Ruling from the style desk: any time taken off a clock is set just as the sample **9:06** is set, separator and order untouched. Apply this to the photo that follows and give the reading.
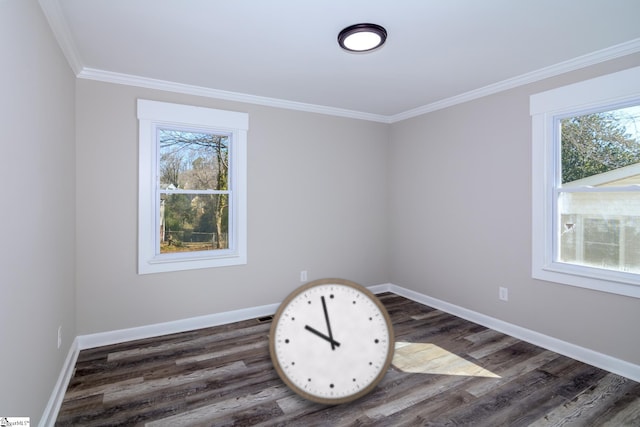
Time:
**9:58**
